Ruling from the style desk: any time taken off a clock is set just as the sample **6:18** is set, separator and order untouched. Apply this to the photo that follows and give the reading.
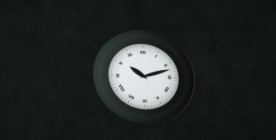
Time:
**10:12**
